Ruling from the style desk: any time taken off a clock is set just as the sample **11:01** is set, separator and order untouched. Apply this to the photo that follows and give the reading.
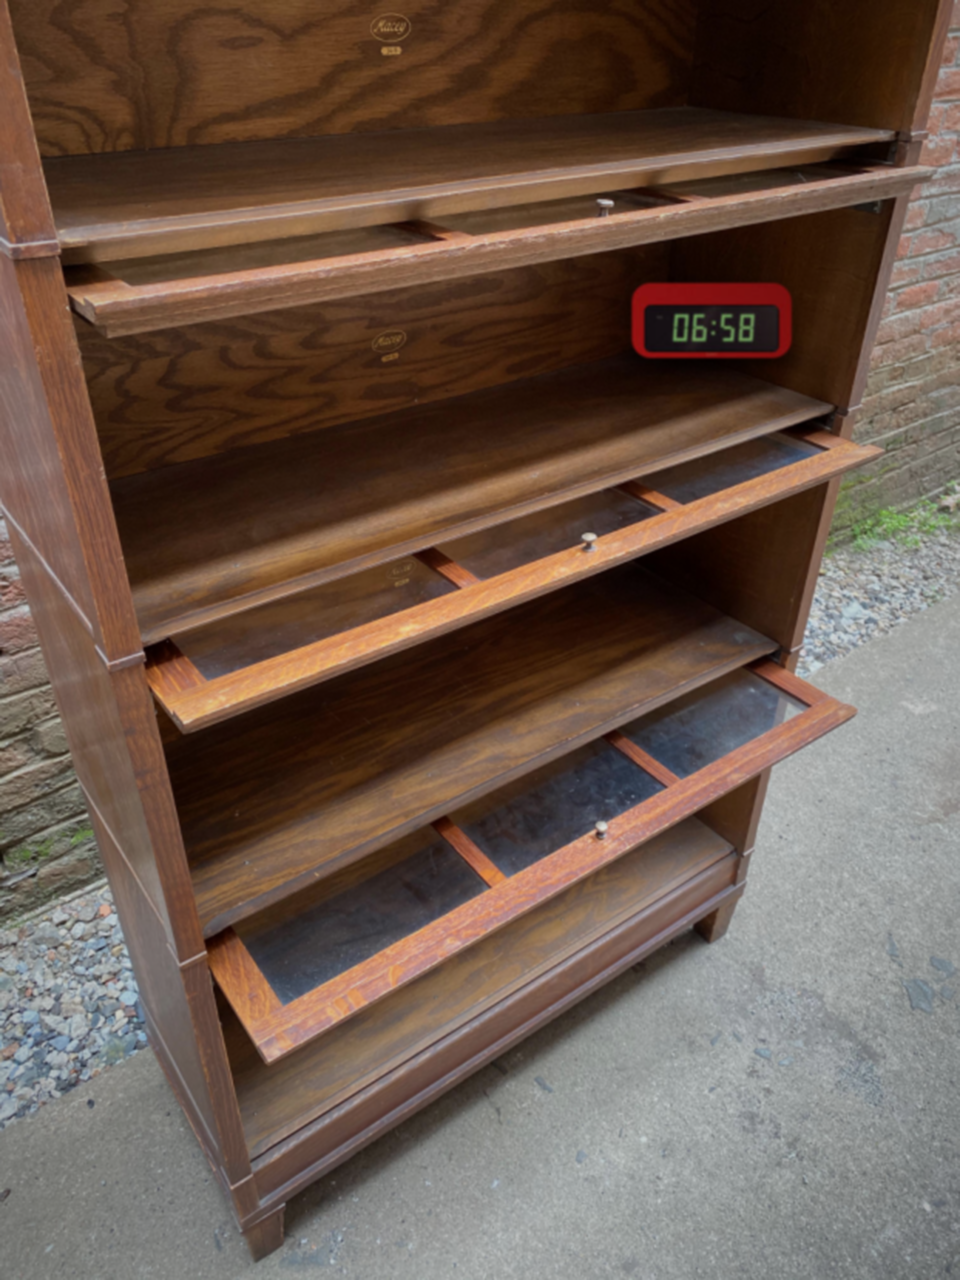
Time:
**6:58**
